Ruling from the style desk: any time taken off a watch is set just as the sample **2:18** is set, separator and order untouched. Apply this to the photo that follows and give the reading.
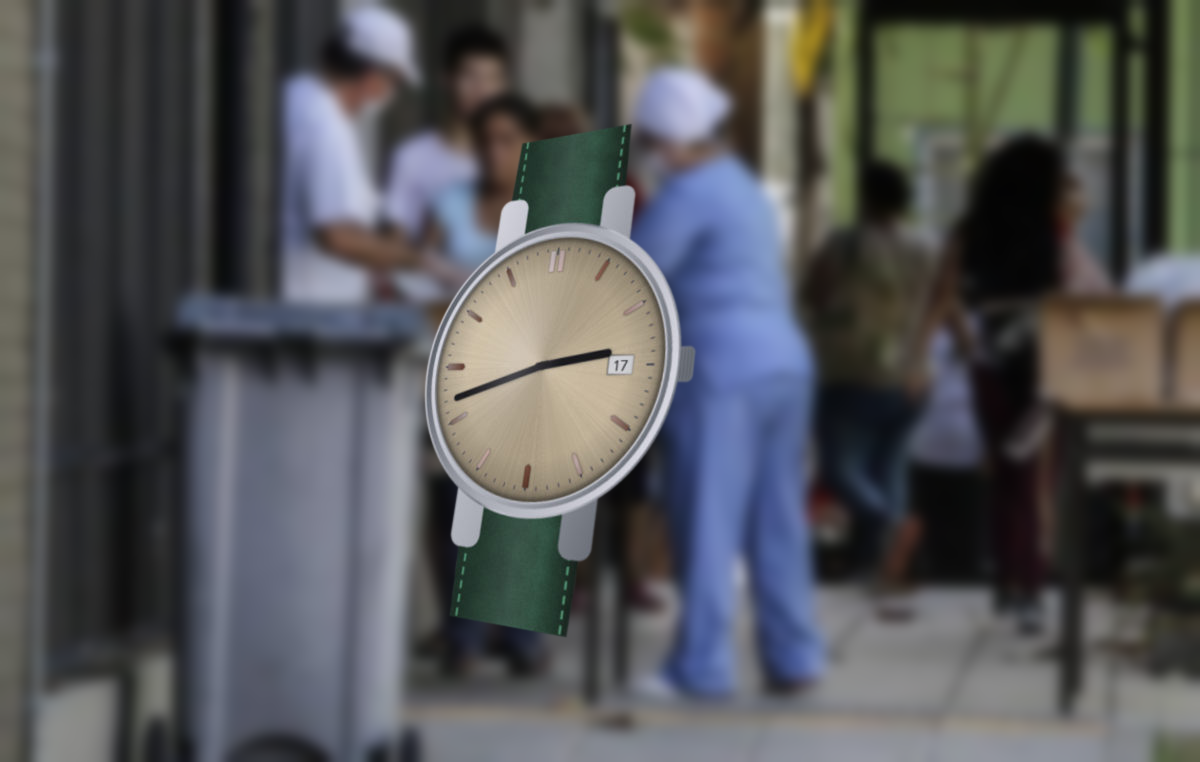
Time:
**2:42**
